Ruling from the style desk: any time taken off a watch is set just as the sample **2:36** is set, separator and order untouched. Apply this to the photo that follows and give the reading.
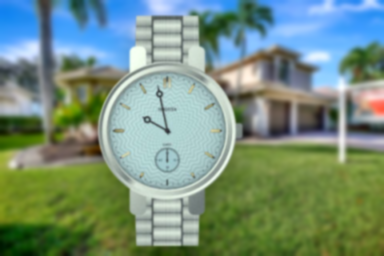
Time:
**9:58**
